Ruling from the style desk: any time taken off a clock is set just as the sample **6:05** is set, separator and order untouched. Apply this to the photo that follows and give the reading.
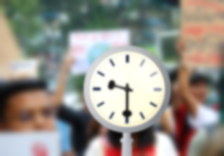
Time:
**9:30**
